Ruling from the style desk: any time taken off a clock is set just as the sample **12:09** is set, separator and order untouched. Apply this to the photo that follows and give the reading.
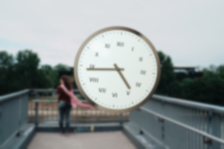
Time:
**4:44**
